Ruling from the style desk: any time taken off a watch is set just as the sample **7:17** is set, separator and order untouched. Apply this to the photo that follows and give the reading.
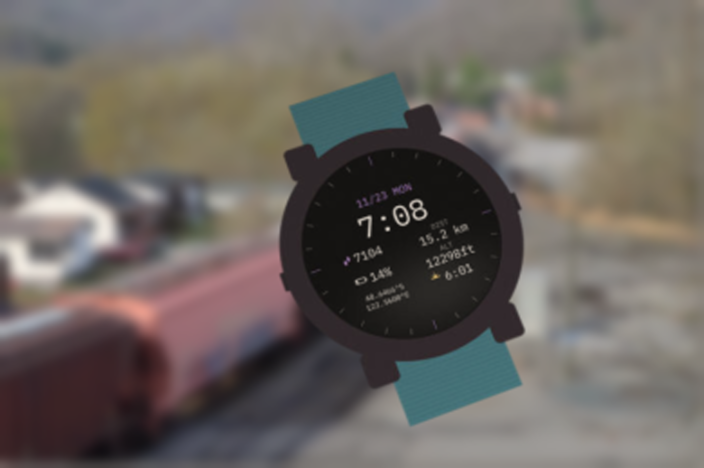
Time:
**7:08**
